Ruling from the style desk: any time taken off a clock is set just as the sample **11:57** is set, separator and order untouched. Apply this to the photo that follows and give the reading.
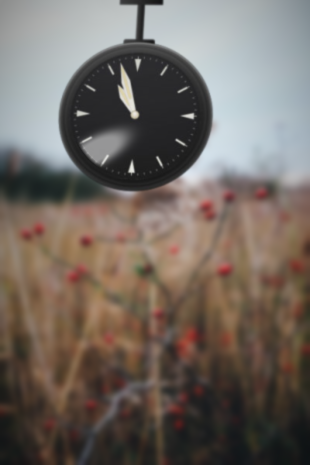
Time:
**10:57**
